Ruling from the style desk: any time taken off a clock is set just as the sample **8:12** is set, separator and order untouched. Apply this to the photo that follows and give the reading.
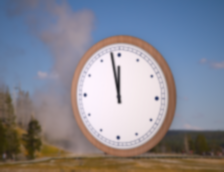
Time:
**11:58**
